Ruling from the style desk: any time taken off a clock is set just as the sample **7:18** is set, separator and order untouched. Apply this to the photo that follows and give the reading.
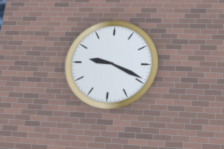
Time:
**9:19**
